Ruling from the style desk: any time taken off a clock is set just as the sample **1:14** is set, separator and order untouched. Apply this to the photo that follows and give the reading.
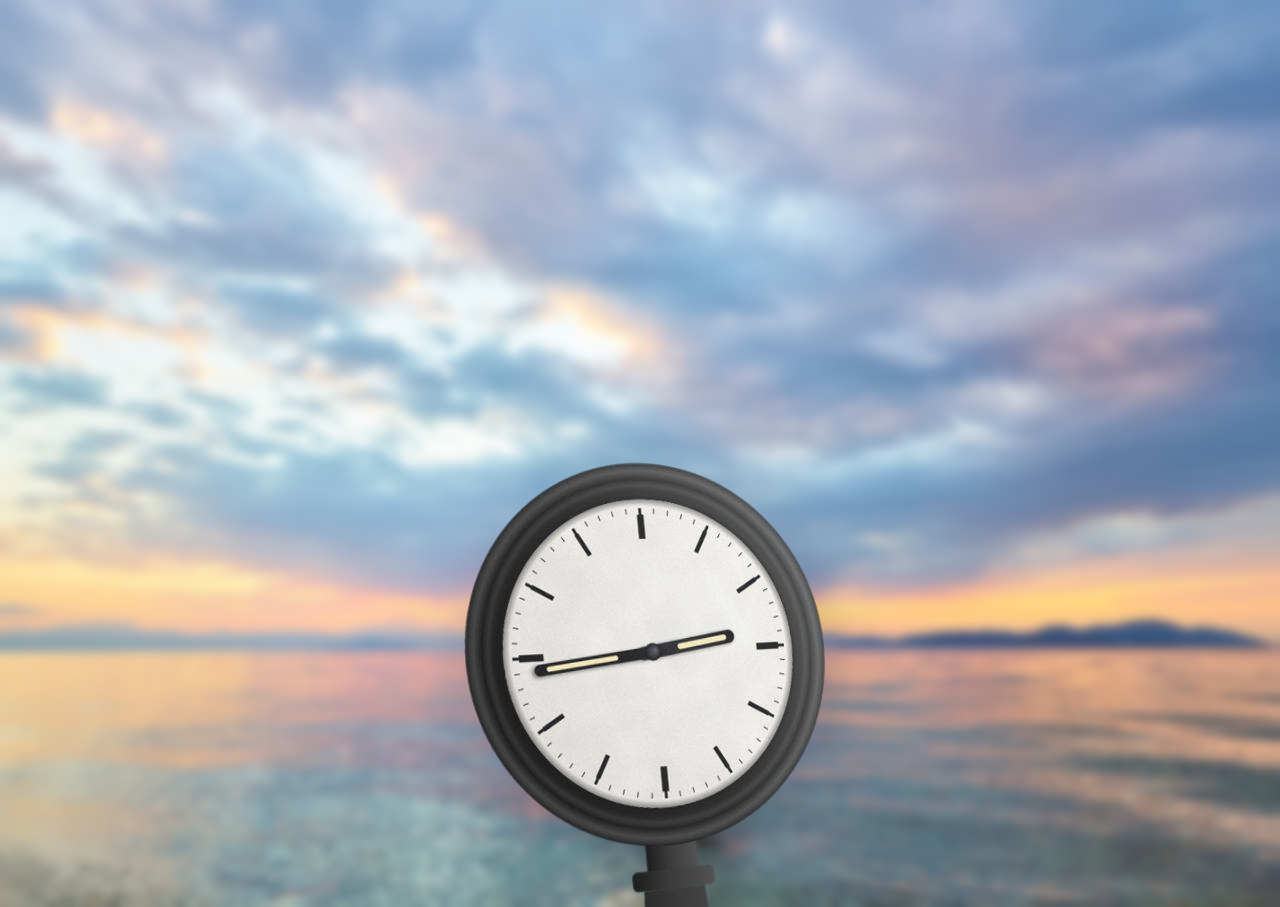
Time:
**2:44**
